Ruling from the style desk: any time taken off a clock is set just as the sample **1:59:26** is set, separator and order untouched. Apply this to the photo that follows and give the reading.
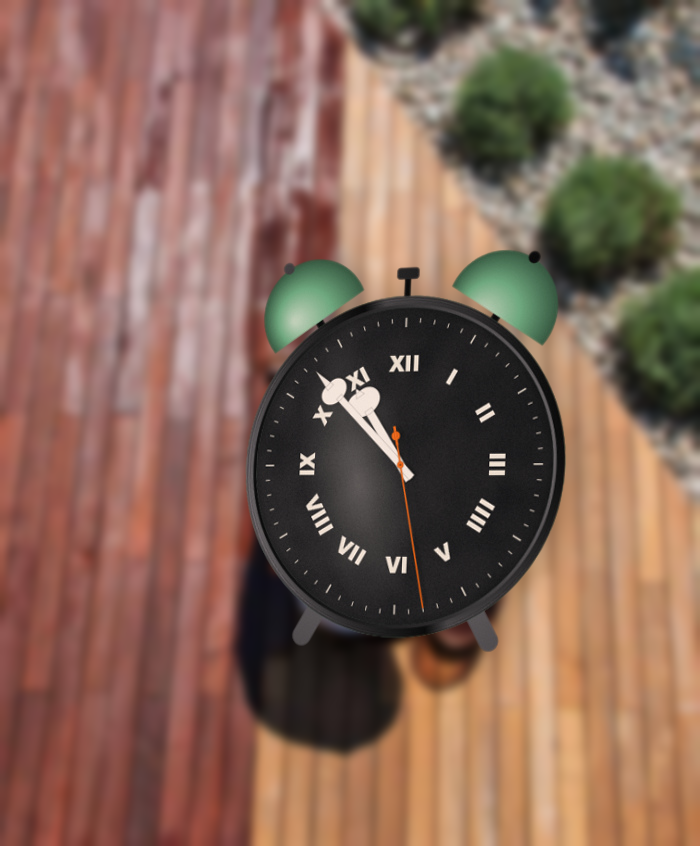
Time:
**10:52:28**
